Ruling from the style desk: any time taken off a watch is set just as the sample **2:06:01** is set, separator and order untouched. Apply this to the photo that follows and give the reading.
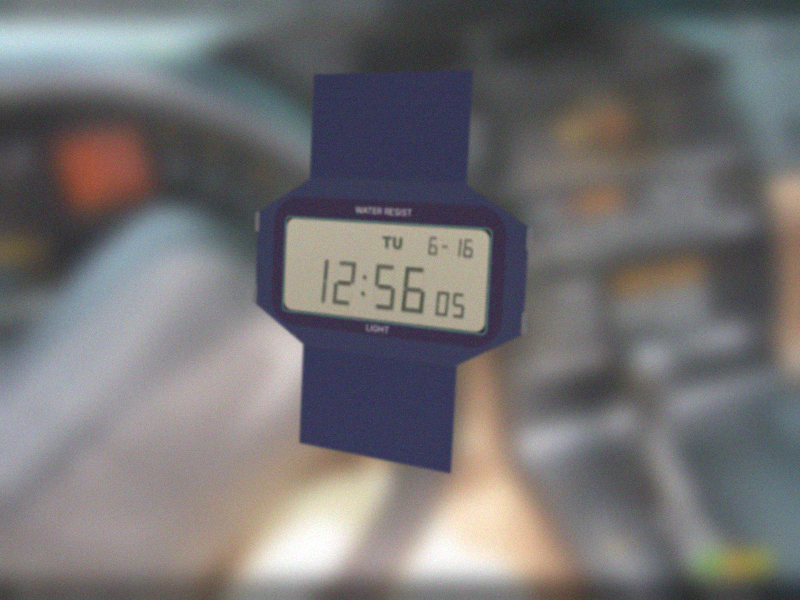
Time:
**12:56:05**
